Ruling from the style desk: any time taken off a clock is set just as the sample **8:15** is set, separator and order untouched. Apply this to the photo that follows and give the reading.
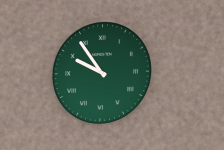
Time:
**9:54**
